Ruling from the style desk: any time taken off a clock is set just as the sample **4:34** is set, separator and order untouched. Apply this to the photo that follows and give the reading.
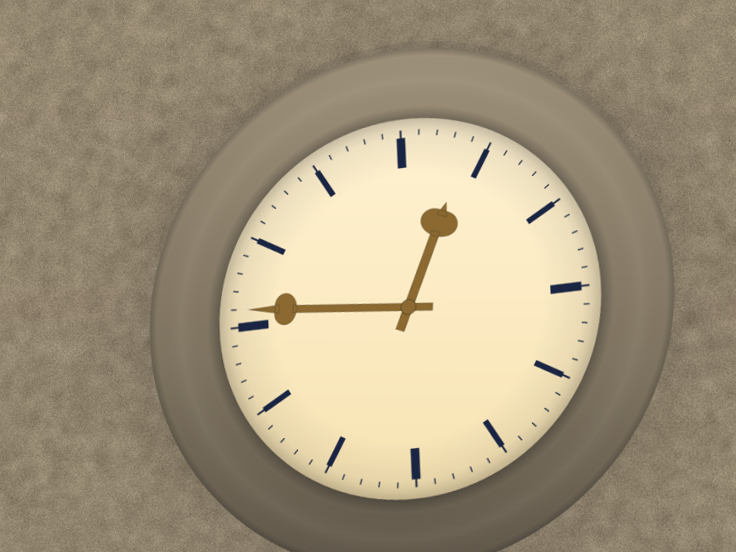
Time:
**12:46**
